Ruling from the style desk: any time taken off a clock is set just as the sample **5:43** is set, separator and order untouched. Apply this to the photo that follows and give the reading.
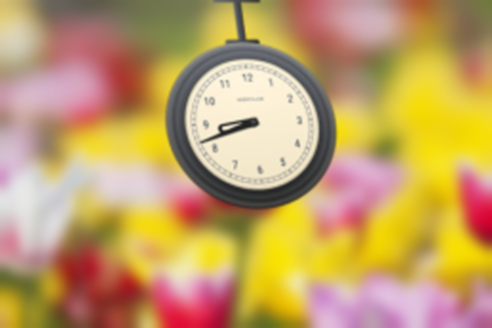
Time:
**8:42**
